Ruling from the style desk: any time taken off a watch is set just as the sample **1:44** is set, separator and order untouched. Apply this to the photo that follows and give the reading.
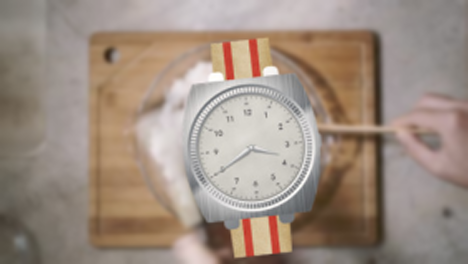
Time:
**3:40**
